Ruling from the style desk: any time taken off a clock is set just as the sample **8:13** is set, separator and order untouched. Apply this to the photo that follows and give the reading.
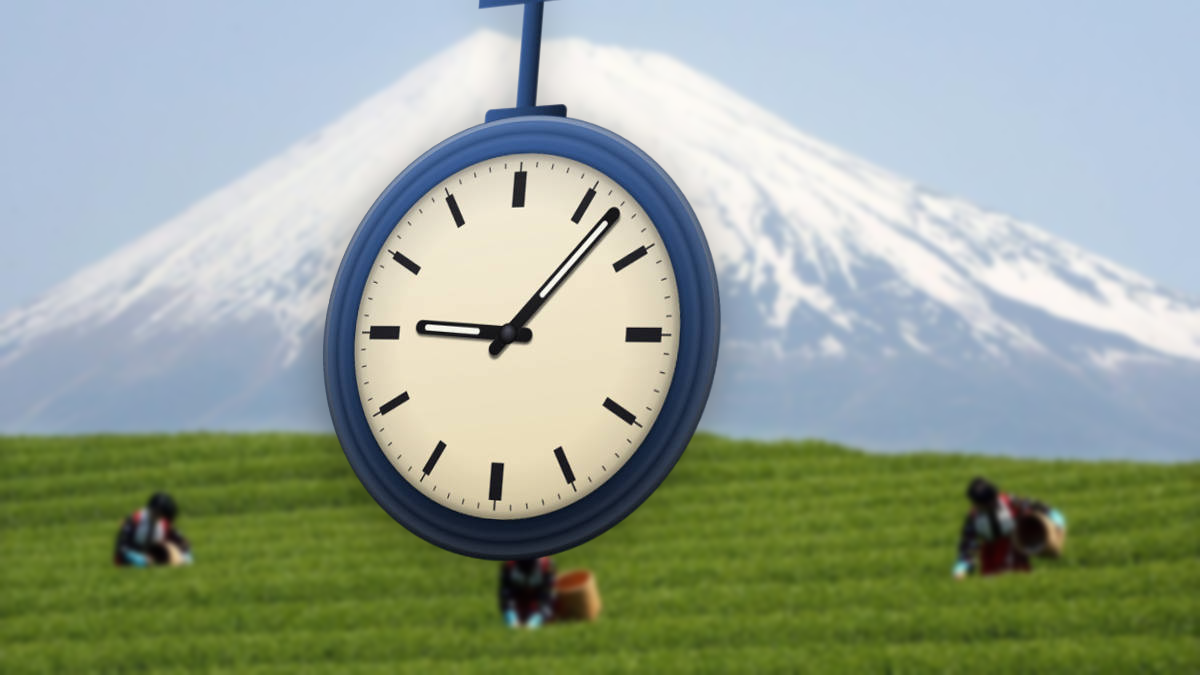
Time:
**9:07**
